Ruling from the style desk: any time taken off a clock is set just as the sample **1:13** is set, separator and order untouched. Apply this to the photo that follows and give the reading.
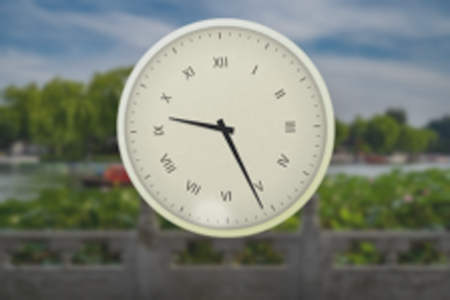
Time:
**9:26**
